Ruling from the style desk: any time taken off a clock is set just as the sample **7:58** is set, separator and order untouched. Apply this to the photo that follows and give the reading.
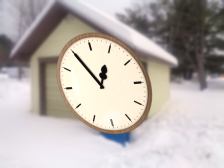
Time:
**12:55**
